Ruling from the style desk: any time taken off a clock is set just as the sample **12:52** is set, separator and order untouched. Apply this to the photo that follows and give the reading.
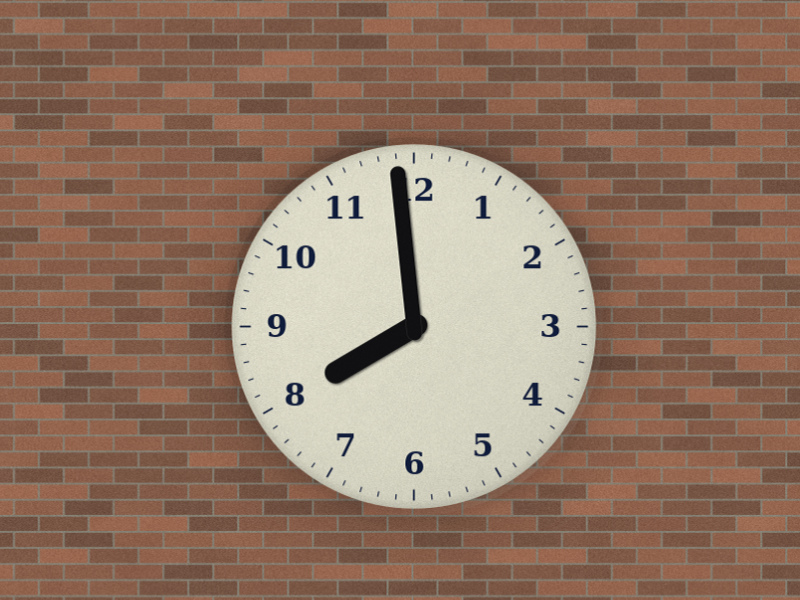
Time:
**7:59**
